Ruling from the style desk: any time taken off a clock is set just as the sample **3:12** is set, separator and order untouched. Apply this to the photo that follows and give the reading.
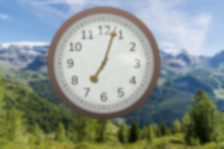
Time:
**7:03**
